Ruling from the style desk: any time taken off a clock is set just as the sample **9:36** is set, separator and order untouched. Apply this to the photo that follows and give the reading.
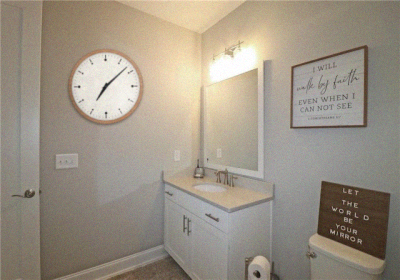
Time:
**7:08**
